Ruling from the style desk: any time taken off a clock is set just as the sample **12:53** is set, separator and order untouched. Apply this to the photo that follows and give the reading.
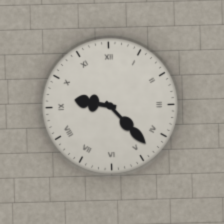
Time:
**9:23**
